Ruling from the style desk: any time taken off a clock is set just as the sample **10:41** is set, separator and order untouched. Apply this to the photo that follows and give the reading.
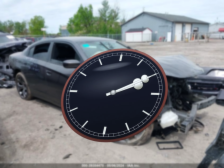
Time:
**2:10**
